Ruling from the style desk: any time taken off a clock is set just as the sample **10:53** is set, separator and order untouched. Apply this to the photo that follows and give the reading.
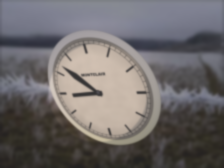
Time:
**8:52**
